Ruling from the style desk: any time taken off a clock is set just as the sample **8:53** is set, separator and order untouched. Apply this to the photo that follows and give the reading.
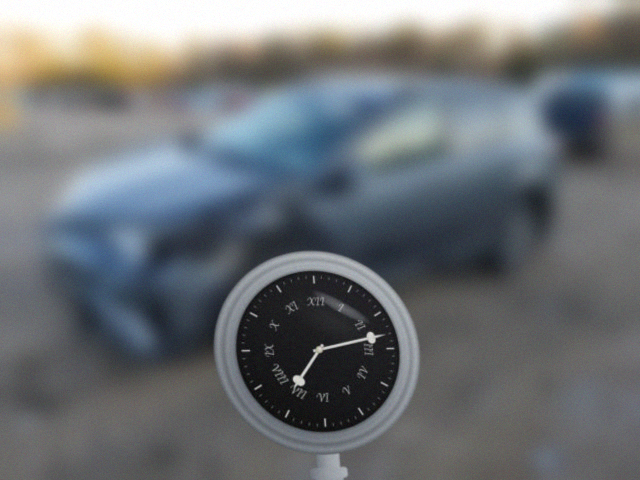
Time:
**7:13**
